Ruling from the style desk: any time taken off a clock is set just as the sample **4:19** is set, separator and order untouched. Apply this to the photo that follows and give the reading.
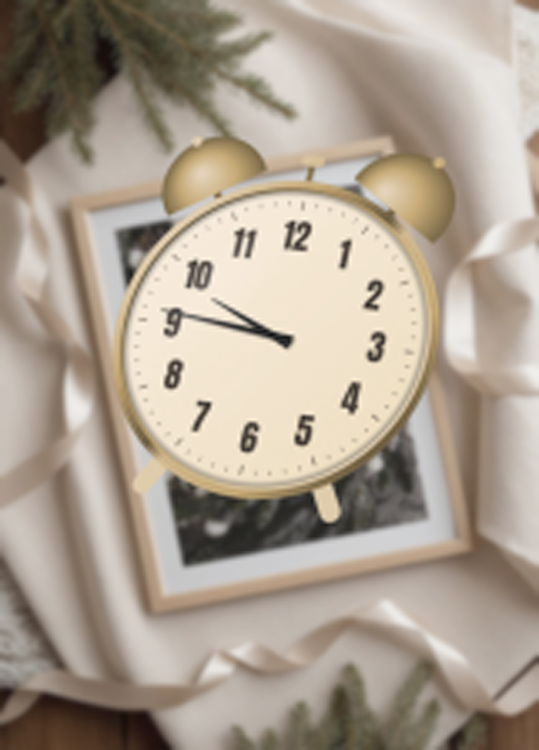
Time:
**9:46**
